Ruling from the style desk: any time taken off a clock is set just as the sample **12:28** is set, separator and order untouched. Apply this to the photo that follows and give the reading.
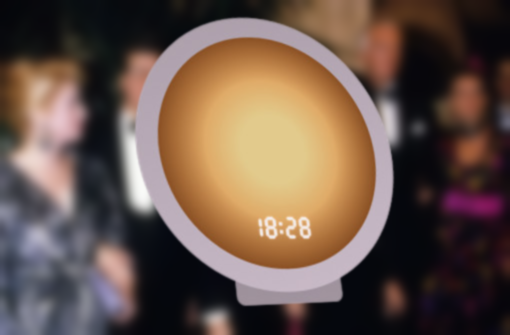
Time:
**18:28**
